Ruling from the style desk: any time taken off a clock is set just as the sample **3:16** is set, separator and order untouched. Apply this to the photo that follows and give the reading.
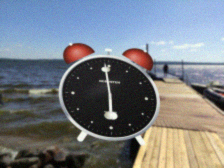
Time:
**5:59**
